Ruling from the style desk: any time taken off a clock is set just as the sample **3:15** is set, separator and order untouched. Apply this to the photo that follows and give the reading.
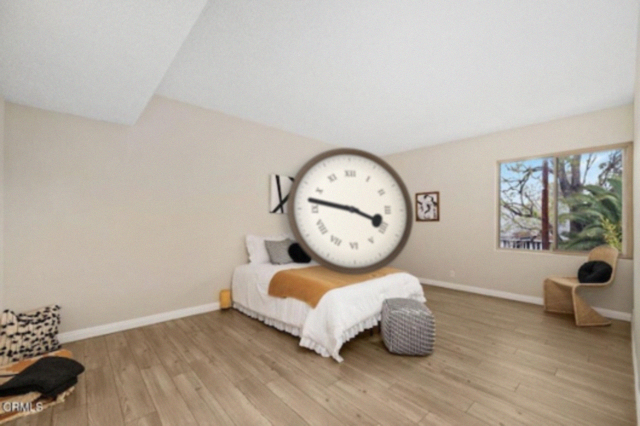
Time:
**3:47**
